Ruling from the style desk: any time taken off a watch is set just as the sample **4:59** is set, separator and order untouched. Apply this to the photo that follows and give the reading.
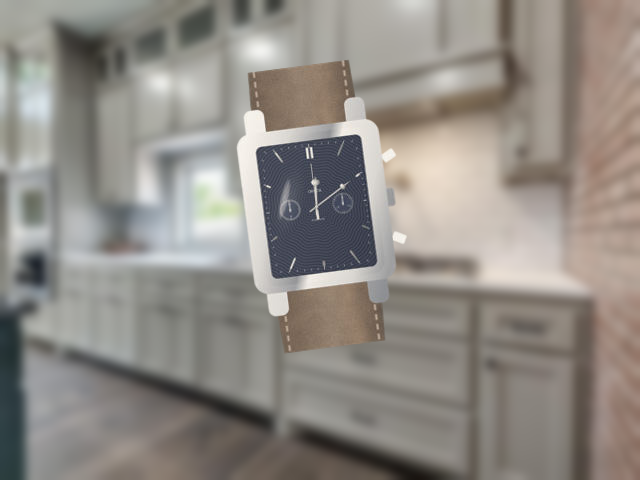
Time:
**12:10**
